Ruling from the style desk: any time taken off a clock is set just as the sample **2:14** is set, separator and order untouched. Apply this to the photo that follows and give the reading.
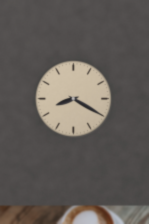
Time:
**8:20**
